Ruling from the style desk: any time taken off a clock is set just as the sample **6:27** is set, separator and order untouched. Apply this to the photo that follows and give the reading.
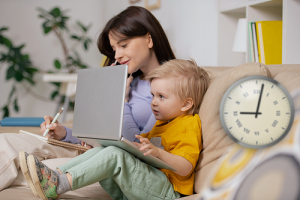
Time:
**9:02**
